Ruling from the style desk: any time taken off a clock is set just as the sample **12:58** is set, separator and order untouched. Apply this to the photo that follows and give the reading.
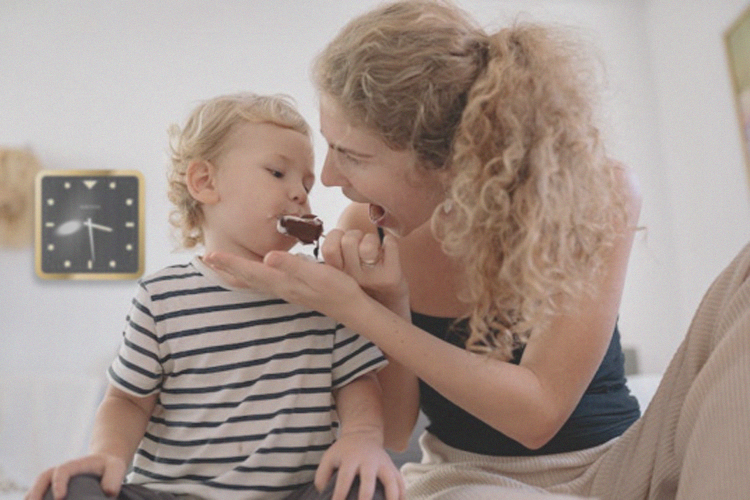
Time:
**3:29**
